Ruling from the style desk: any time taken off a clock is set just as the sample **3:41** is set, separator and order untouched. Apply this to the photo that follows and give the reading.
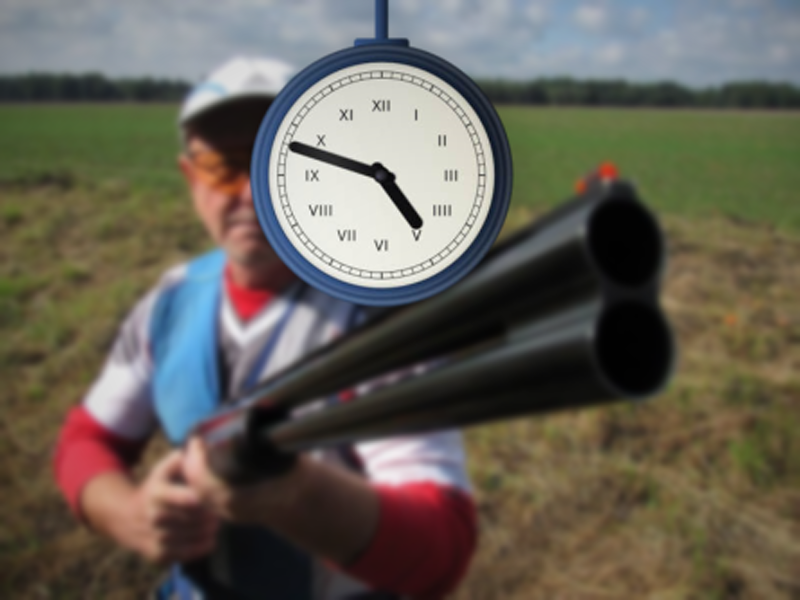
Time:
**4:48**
